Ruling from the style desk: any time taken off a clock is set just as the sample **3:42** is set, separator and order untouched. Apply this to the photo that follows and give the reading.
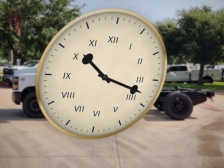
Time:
**10:18**
